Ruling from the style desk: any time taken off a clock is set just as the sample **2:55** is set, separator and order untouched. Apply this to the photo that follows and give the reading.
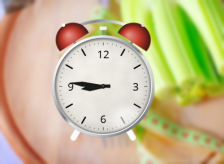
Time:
**8:46**
